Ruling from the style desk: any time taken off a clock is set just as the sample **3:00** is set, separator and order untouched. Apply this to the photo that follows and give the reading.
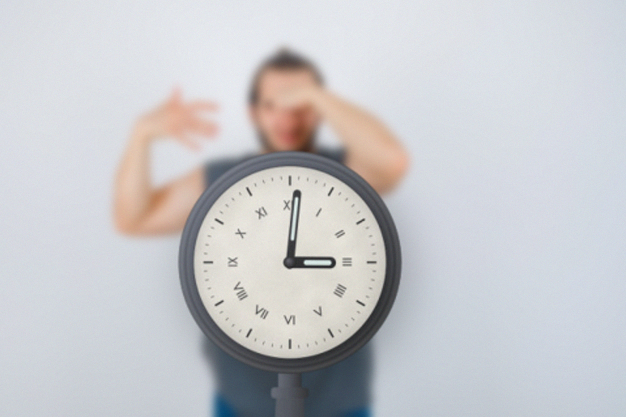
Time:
**3:01**
